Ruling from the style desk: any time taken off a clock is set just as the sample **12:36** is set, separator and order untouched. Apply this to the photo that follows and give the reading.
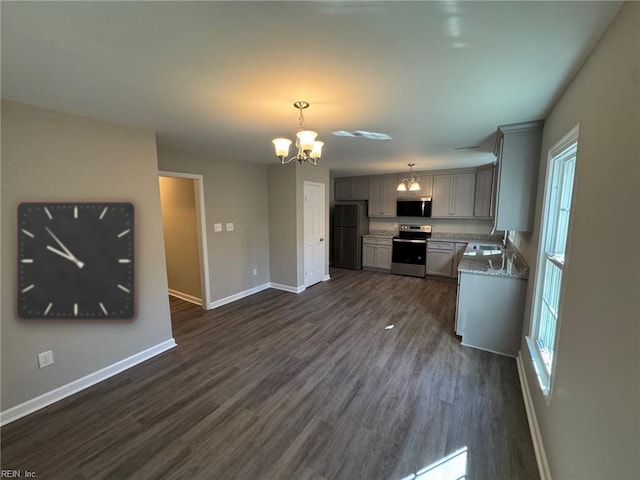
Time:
**9:53**
